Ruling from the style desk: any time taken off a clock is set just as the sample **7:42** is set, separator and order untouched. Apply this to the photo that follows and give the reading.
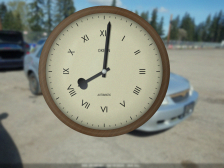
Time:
**8:01**
